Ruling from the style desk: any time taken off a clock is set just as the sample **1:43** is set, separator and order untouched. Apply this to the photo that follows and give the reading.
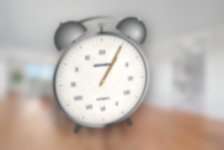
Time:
**1:05**
